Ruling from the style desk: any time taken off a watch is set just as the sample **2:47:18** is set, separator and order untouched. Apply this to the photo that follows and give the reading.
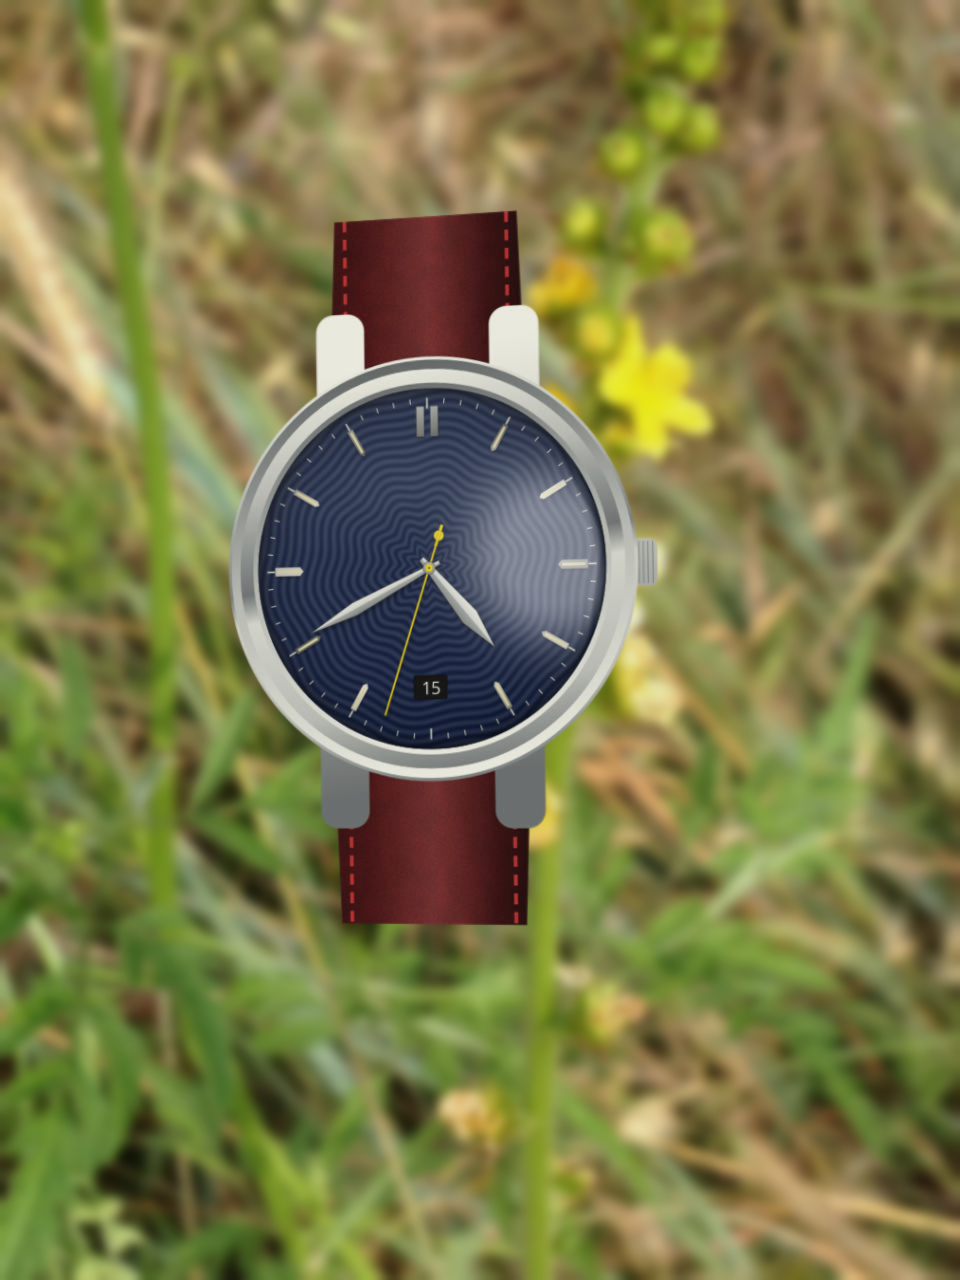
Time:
**4:40:33**
